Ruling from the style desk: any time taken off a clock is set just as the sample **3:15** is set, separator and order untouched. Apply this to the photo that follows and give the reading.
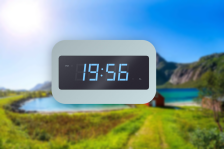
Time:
**19:56**
